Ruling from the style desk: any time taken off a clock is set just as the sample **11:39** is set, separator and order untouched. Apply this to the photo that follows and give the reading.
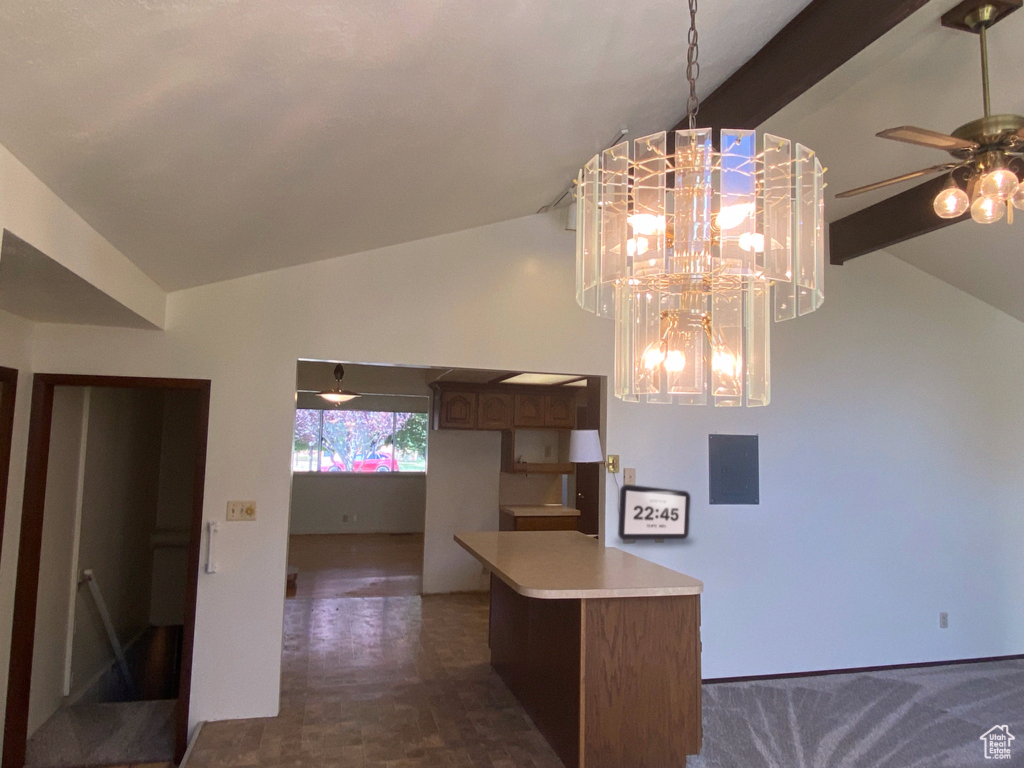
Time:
**22:45**
